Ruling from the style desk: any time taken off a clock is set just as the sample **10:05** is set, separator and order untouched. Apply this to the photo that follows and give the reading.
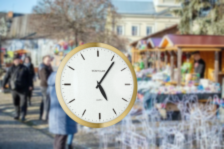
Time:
**5:06**
